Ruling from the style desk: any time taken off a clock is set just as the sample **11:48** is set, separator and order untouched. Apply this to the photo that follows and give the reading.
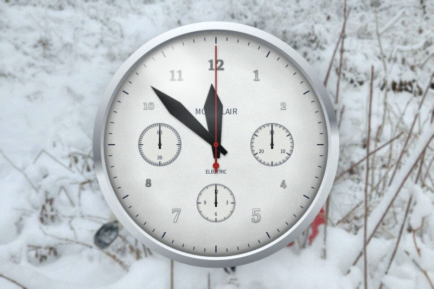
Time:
**11:52**
